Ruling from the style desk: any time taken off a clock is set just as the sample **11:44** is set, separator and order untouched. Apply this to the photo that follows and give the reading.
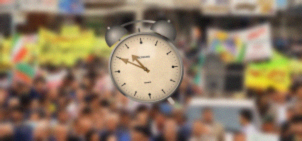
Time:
**10:50**
